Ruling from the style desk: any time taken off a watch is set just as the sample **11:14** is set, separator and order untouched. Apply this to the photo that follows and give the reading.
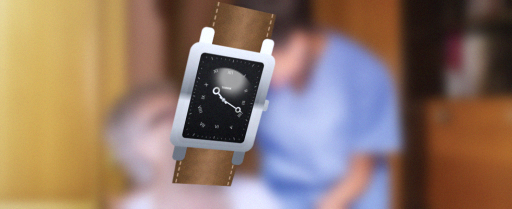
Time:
**10:19**
